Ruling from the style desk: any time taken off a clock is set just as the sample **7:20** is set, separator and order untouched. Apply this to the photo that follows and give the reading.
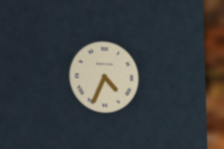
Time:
**4:34**
